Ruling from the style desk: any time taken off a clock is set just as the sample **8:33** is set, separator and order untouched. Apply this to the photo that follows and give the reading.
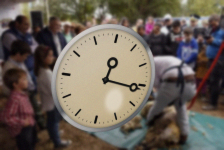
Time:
**12:16**
